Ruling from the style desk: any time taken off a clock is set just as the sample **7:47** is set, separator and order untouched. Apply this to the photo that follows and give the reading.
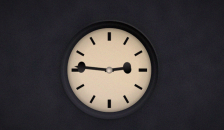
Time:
**2:46**
